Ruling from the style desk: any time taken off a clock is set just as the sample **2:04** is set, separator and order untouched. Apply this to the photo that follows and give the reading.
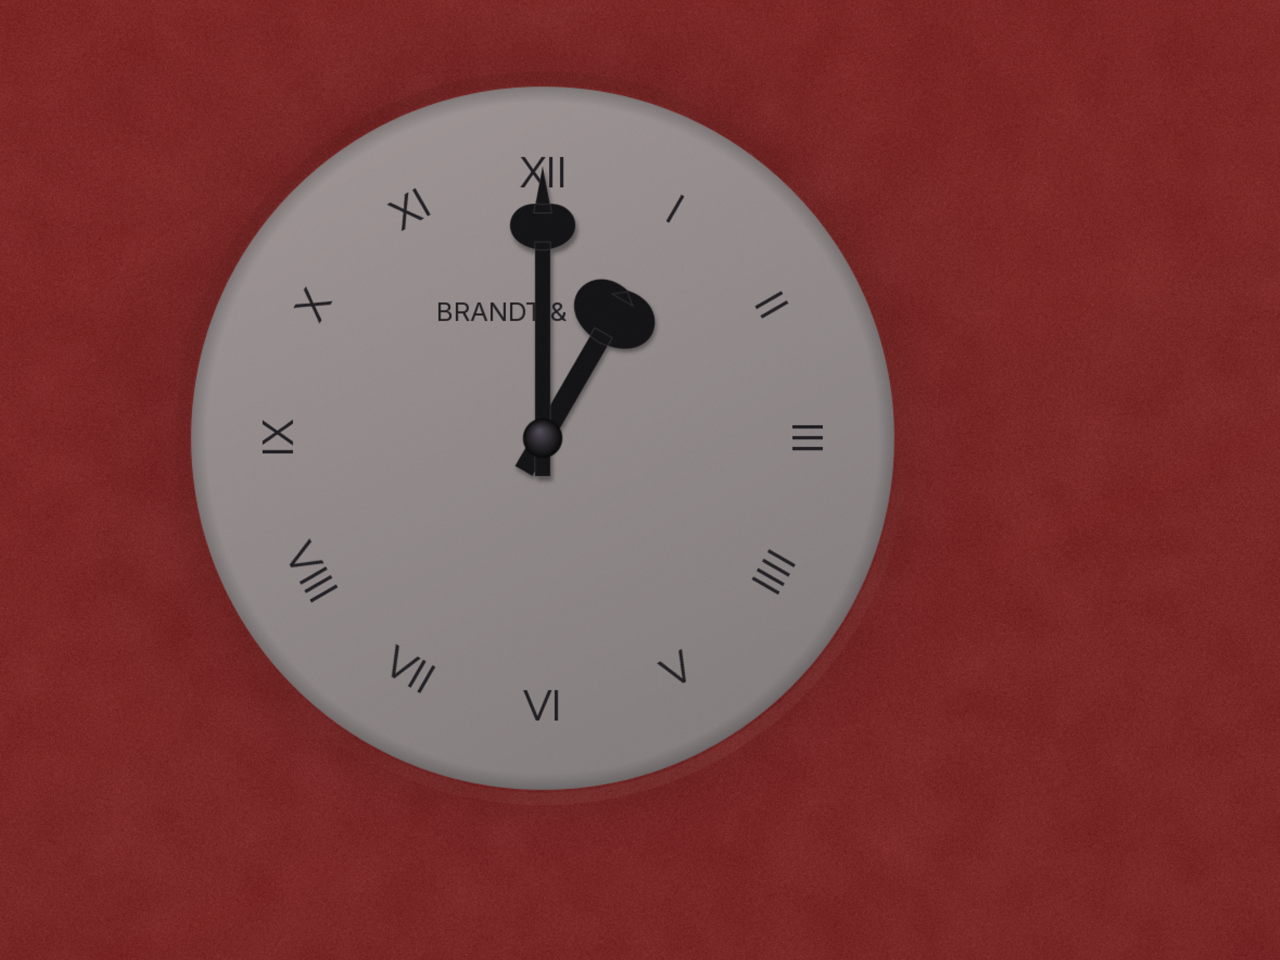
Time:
**1:00**
